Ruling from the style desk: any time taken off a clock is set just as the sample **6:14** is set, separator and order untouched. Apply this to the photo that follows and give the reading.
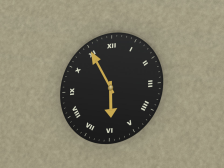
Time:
**5:55**
